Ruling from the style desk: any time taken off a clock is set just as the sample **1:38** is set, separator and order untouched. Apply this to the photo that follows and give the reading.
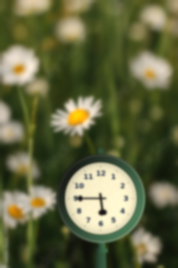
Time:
**5:45**
